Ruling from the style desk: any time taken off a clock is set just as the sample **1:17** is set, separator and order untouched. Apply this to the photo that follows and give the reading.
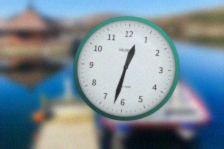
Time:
**12:32**
